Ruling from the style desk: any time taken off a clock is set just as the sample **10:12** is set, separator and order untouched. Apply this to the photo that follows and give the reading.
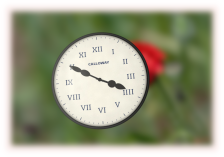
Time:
**3:50**
